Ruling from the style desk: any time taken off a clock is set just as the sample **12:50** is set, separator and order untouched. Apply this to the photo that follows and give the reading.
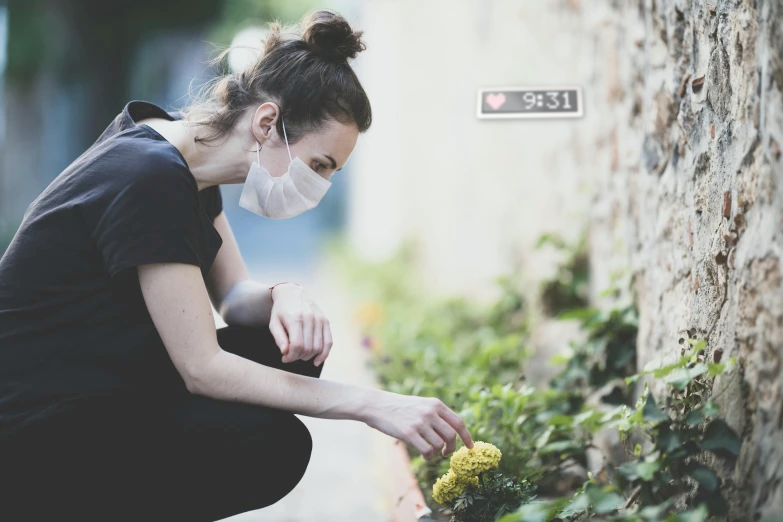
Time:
**9:31**
